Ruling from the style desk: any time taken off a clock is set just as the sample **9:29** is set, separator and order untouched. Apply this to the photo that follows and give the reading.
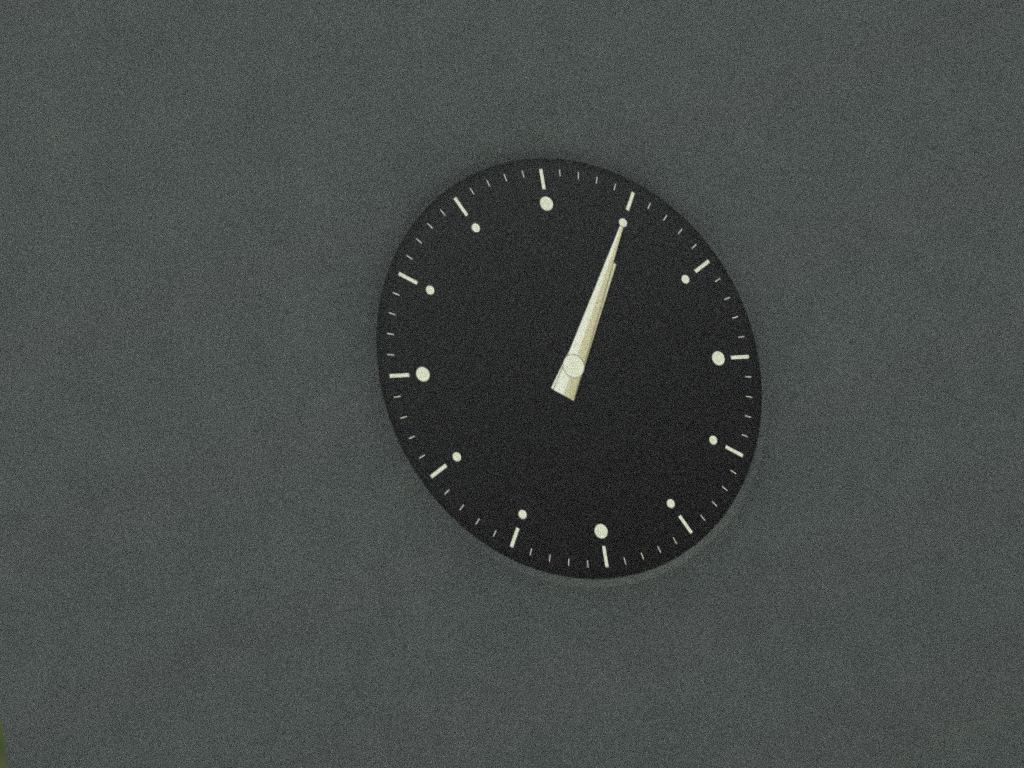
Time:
**1:05**
